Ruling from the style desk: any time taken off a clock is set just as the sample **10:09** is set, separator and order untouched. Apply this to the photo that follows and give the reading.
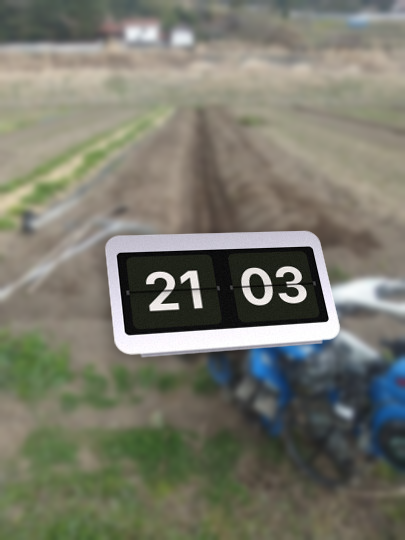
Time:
**21:03**
